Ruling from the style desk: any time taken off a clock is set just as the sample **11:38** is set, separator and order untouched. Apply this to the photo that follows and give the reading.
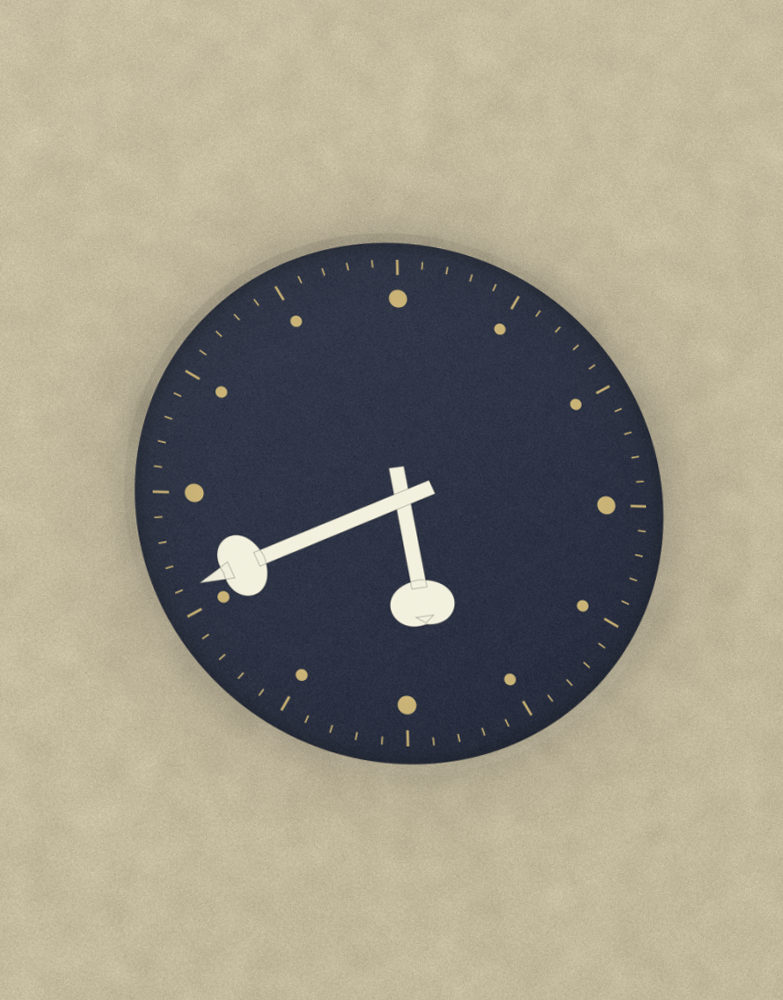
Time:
**5:41**
